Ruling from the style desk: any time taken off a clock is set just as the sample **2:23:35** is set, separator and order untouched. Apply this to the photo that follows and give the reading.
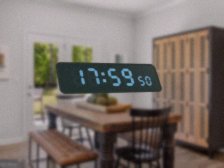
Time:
**17:59:50**
